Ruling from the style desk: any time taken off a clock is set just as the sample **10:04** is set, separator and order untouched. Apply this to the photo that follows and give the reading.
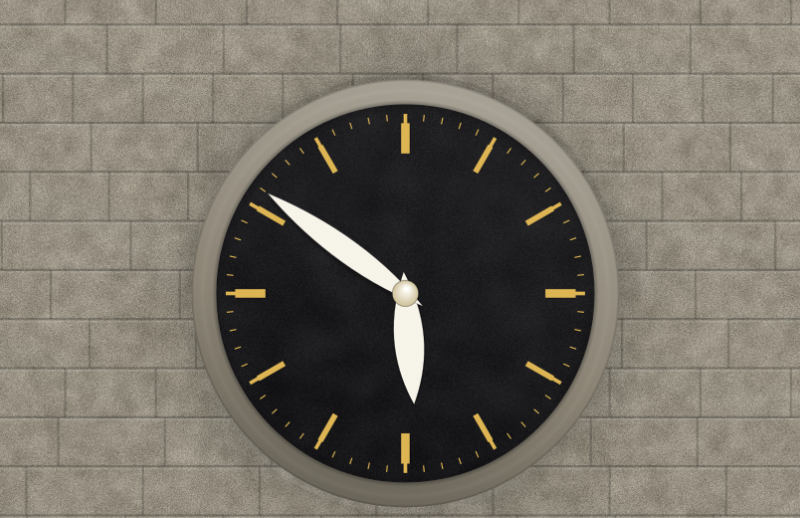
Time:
**5:51**
